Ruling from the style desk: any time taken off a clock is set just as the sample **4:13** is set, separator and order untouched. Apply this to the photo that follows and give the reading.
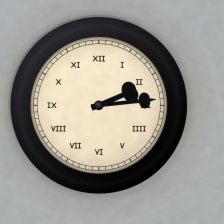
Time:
**2:14**
